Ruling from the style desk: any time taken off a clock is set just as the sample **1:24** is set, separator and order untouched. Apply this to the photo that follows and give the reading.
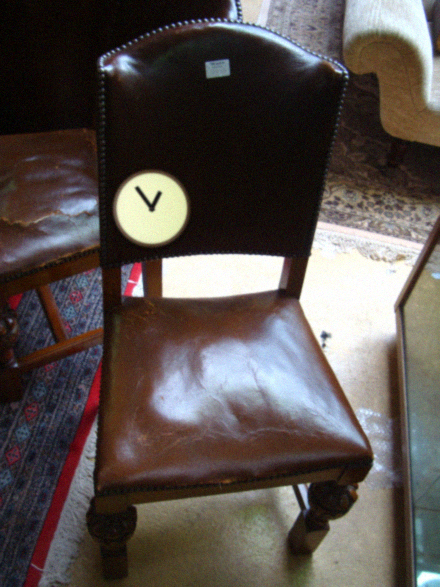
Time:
**12:54**
